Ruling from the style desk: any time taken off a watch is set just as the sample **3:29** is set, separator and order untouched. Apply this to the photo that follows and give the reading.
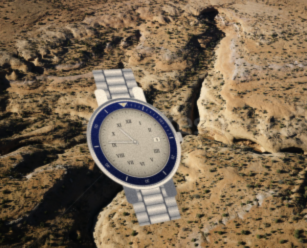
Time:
**10:46**
